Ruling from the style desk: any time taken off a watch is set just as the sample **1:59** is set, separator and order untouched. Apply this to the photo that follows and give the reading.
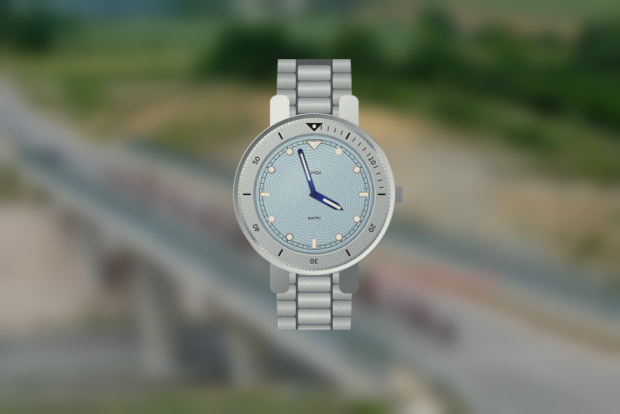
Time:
**3:57**
